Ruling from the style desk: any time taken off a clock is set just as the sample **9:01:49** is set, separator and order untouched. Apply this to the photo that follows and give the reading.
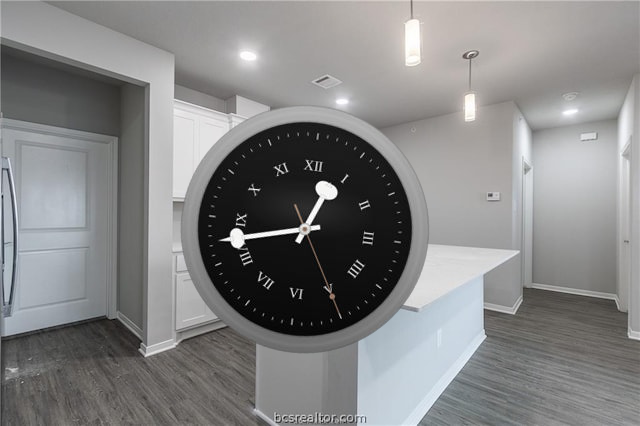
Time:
**12:42:25**
